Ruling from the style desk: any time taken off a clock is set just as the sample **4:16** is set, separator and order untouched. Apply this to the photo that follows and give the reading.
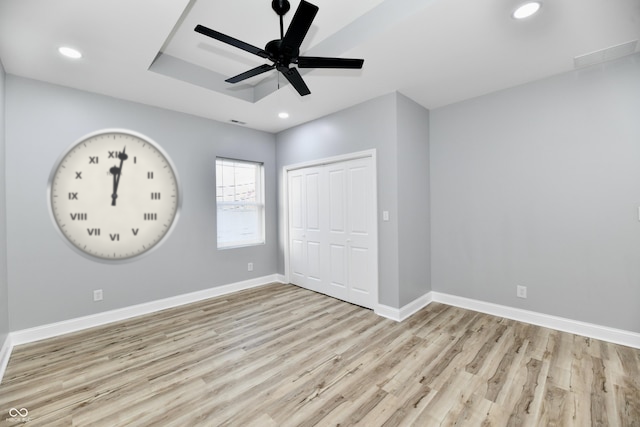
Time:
**12:02**
